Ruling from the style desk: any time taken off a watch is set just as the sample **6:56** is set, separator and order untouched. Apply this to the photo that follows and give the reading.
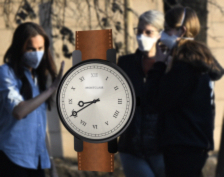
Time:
**8:40**
